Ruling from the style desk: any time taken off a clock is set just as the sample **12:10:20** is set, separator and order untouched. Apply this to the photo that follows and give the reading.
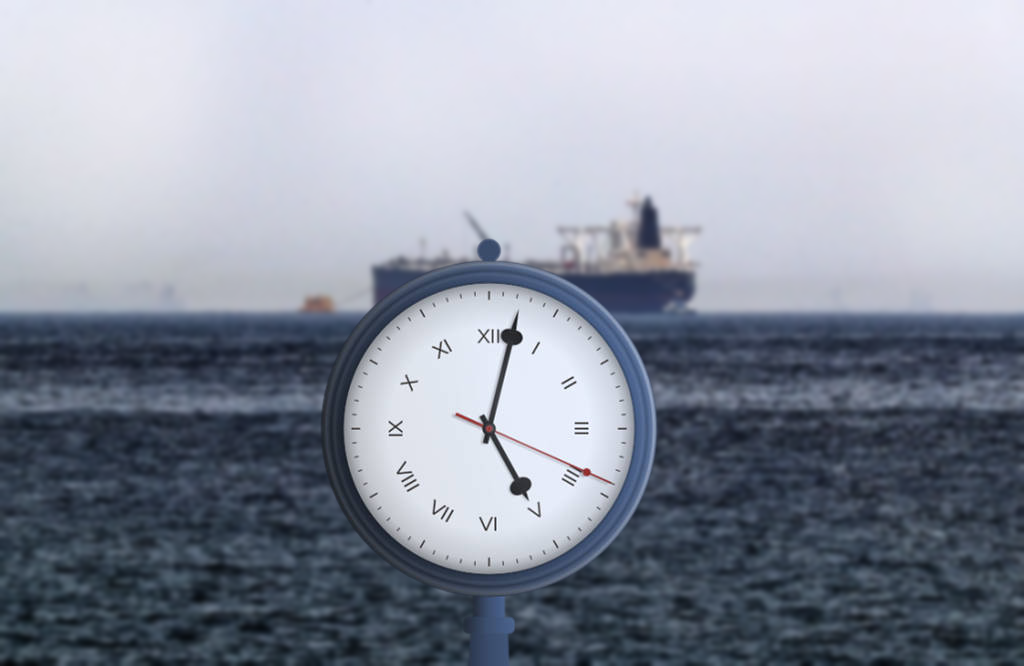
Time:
**5:02:19**
